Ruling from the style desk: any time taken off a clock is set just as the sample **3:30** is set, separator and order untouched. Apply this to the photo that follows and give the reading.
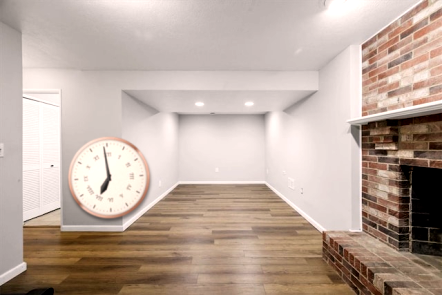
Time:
**6:59**
